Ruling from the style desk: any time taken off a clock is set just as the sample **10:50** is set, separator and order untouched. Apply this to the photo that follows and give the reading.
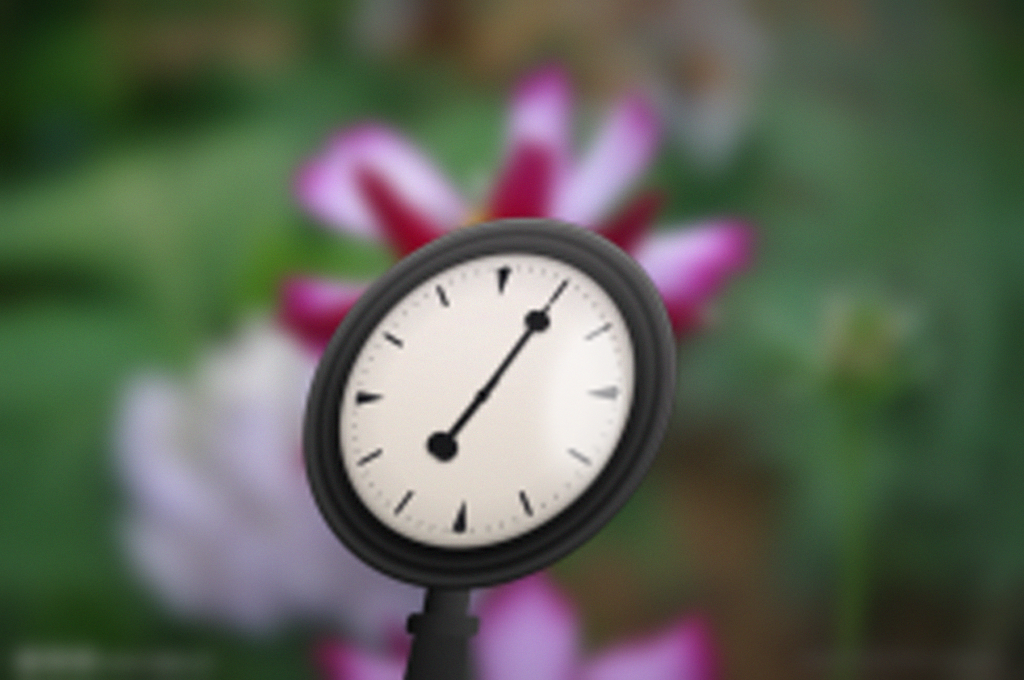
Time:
**7:05**
